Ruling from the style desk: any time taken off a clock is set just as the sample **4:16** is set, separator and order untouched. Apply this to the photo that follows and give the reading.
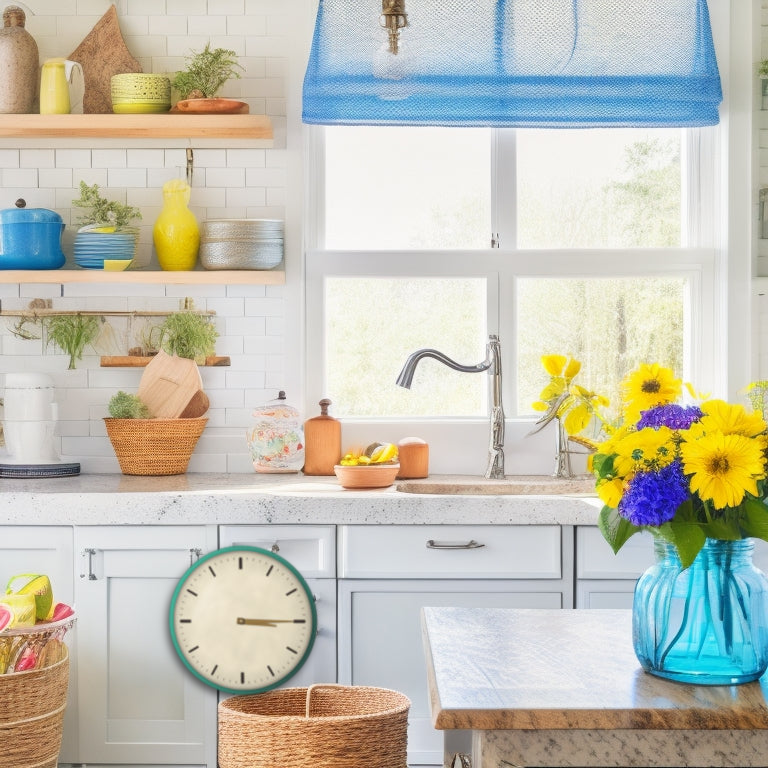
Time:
**3:15**
